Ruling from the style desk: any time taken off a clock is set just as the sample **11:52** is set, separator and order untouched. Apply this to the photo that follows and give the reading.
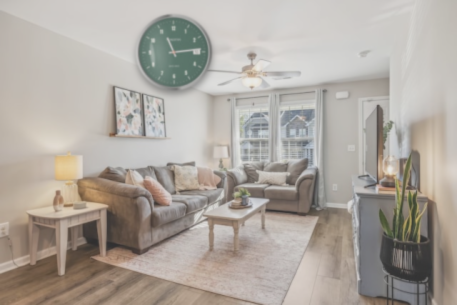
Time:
**11:14**
